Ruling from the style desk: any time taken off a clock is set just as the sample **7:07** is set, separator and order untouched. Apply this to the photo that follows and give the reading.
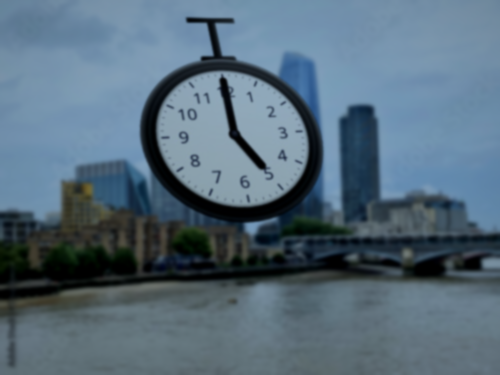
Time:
**5:00**
